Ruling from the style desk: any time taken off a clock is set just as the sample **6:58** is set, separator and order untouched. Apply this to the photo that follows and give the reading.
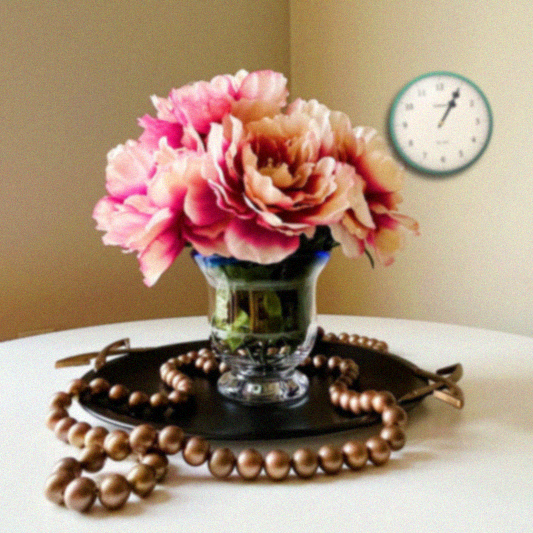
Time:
**1:05**
